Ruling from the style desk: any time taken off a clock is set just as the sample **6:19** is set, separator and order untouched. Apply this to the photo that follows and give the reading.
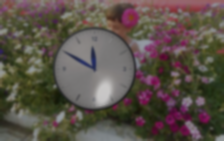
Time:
**11:50**
